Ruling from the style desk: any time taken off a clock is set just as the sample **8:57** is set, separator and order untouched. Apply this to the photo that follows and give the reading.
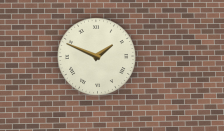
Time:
**1:49**
